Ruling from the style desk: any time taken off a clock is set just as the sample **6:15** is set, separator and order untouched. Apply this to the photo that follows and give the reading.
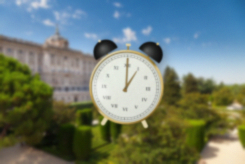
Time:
**1:00**
